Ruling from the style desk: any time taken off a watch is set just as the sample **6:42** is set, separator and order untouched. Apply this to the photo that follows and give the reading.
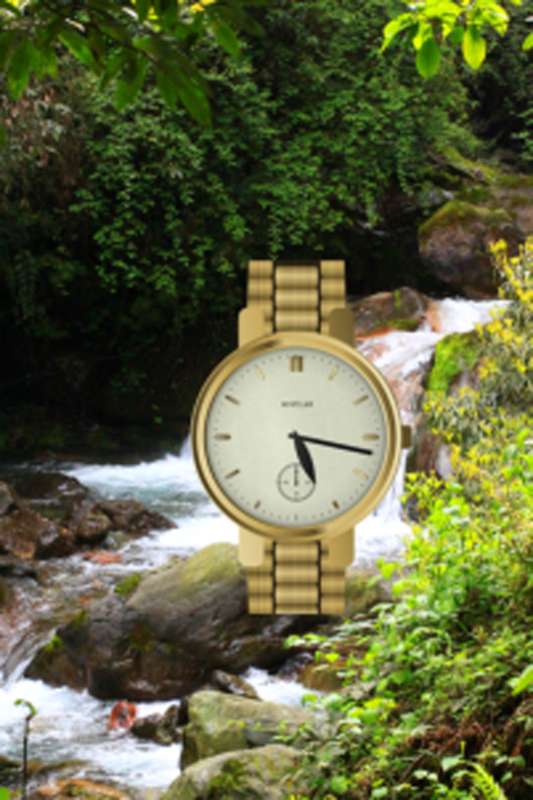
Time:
**5:17**
